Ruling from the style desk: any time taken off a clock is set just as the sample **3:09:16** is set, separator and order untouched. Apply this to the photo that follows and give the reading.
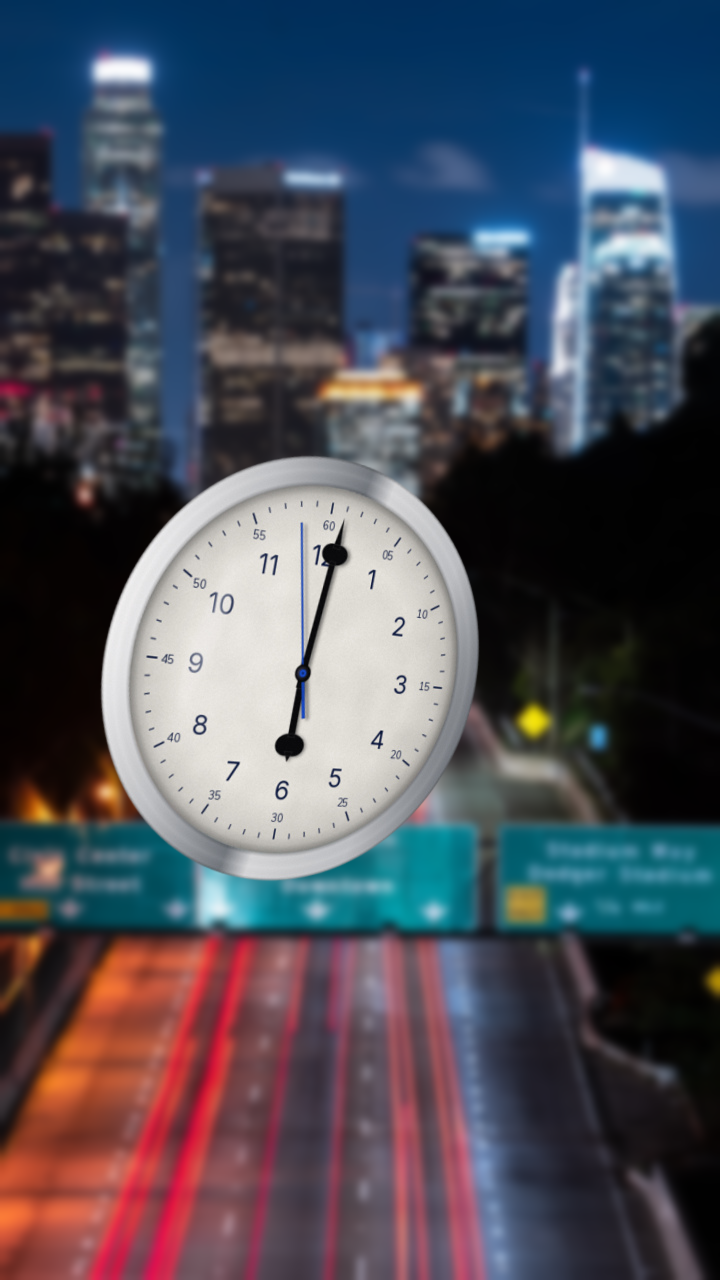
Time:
**6:00:58**
